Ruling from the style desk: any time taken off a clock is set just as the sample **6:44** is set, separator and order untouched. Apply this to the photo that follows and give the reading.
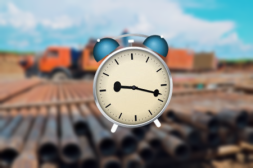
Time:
**9:18**
